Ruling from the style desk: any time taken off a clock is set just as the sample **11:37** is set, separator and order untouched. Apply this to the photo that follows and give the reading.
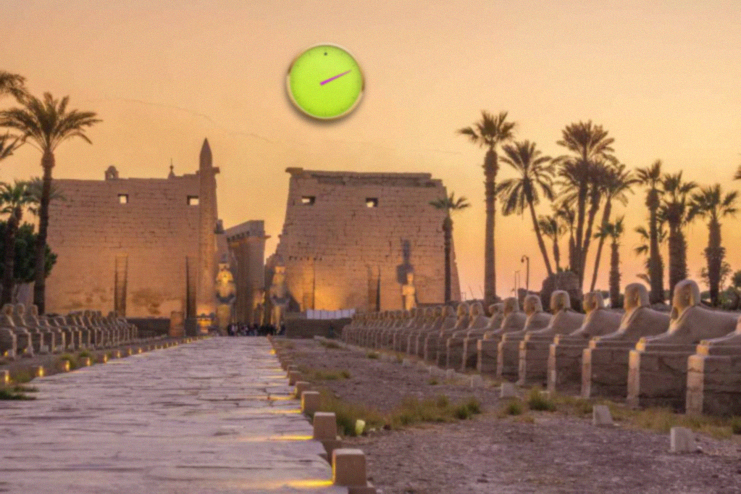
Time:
**2:11**
